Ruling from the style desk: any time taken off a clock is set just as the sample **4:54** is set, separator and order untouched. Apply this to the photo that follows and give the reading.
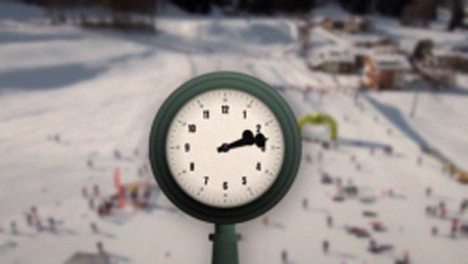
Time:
**2:13**
